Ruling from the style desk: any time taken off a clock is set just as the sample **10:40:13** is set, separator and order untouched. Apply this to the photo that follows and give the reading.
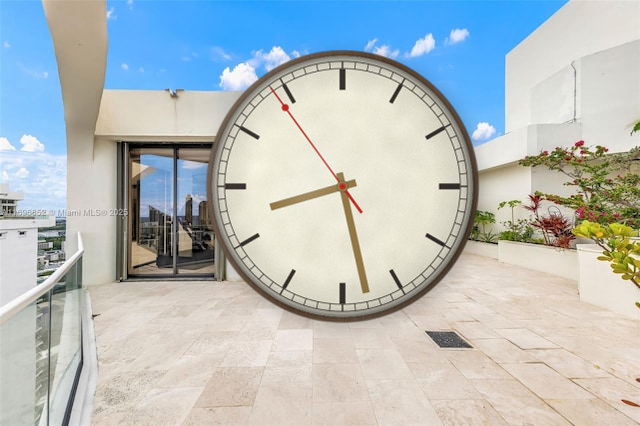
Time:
**8:27:54**
